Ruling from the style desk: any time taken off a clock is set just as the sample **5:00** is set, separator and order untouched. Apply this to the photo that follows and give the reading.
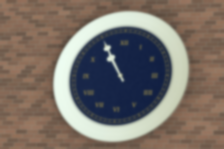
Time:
**10:55**
